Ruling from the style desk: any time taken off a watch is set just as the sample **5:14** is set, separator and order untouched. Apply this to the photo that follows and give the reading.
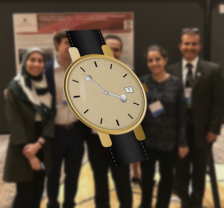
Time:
**3:54**
